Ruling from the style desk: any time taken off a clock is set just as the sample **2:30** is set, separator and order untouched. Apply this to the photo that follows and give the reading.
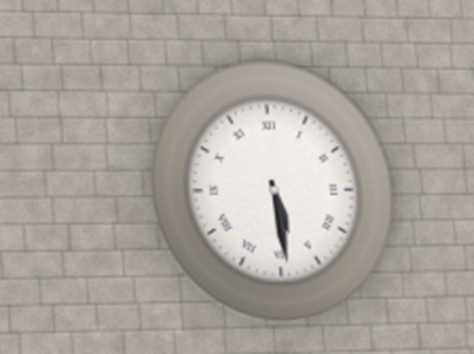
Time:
**5:29**
